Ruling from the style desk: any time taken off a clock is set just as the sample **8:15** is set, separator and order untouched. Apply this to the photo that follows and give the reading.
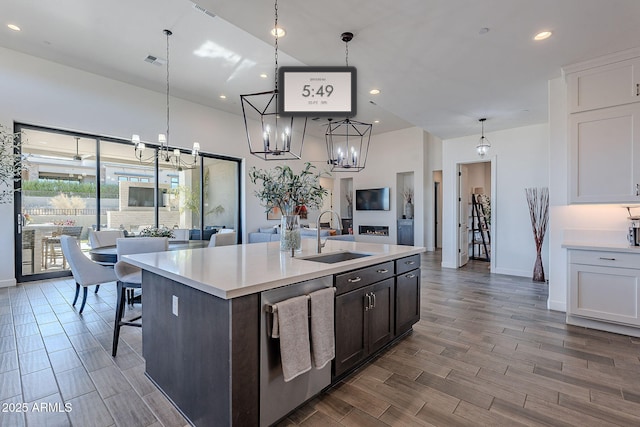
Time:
**5:49**
